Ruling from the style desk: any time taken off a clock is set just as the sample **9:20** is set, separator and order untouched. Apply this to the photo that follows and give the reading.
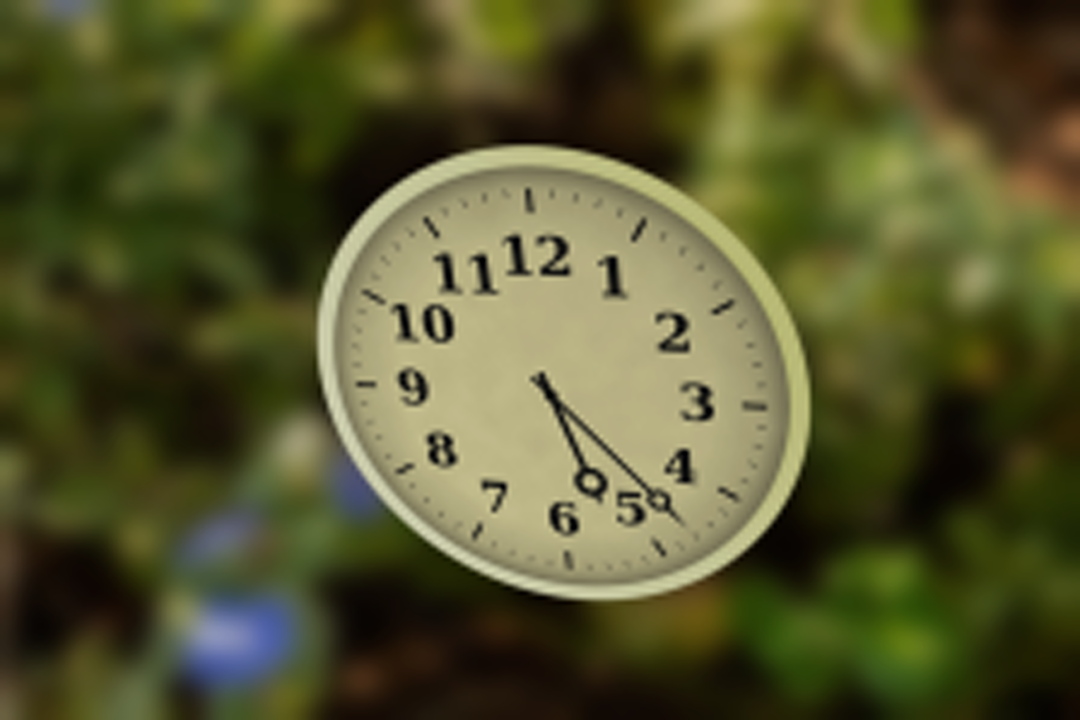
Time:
**5:23**
